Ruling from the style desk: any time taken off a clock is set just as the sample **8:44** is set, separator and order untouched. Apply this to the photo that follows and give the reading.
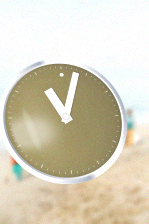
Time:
**11:03**
